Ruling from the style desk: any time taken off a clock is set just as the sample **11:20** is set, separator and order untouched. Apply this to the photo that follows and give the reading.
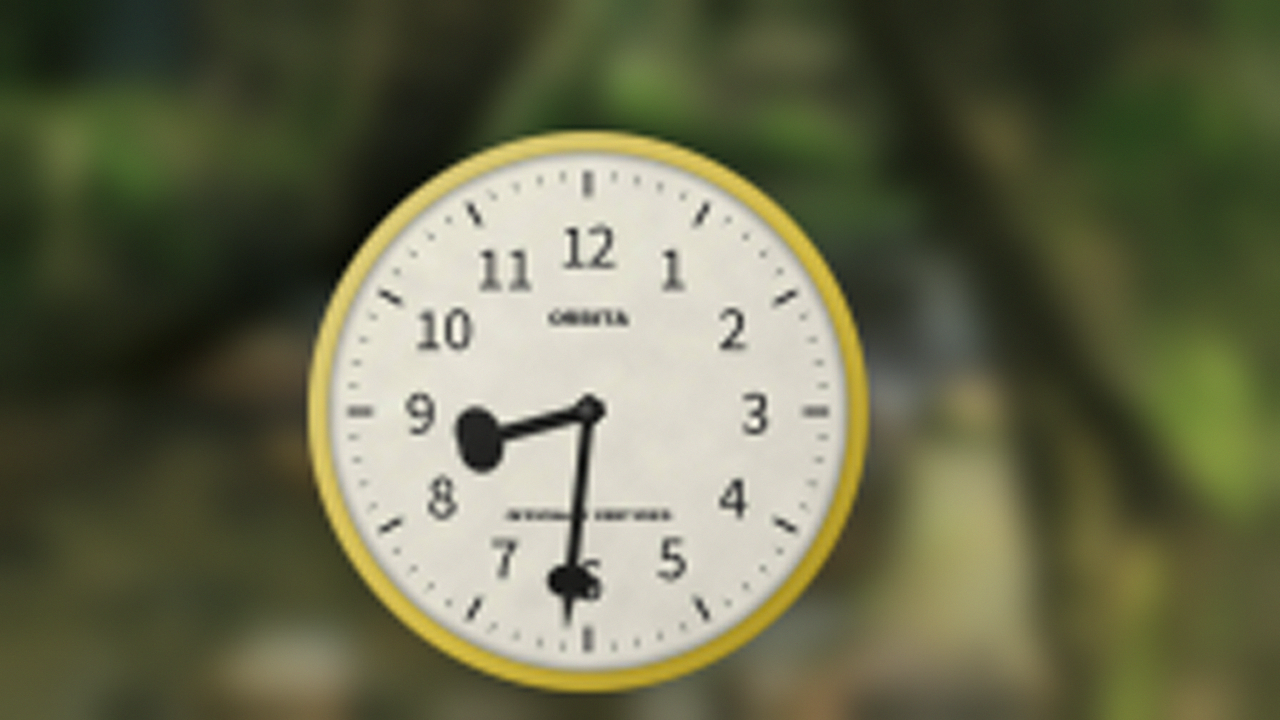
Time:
**8:31**
